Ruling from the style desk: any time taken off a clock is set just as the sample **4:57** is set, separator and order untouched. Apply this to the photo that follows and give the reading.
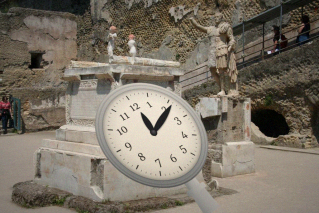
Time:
**12:11**
